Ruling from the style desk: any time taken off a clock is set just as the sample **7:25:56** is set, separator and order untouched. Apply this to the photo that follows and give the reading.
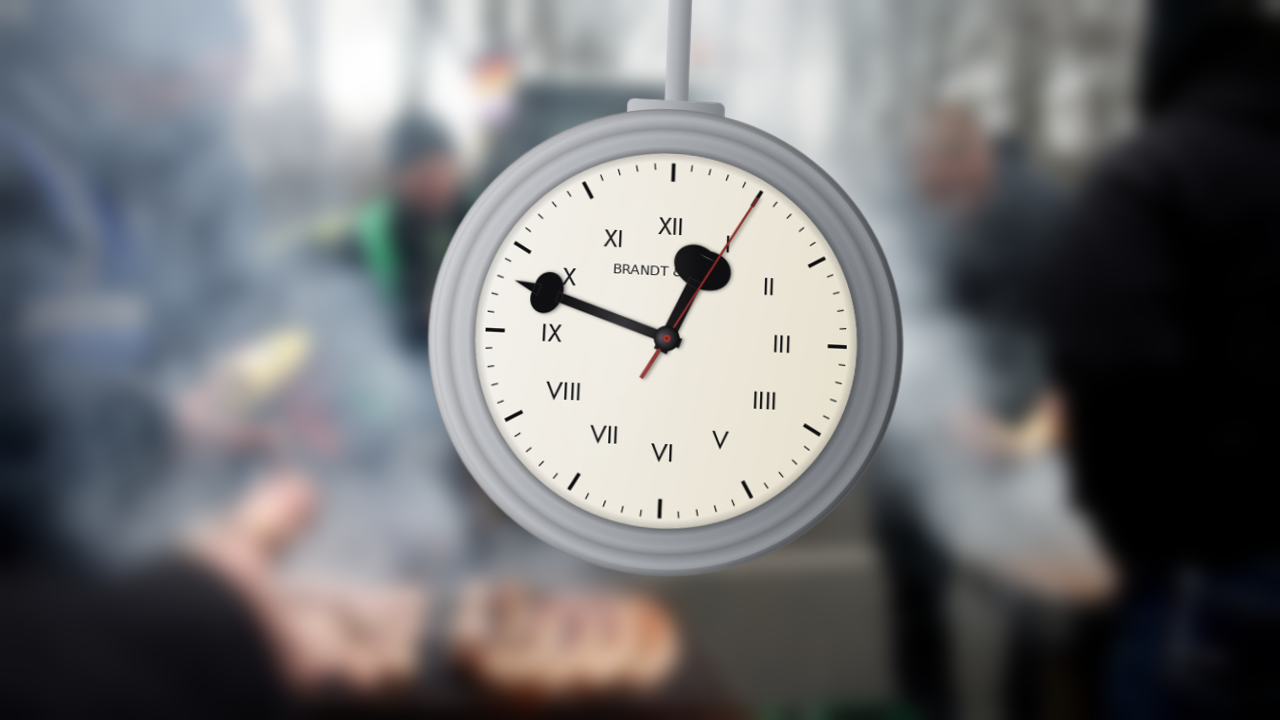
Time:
**12:48:05**
